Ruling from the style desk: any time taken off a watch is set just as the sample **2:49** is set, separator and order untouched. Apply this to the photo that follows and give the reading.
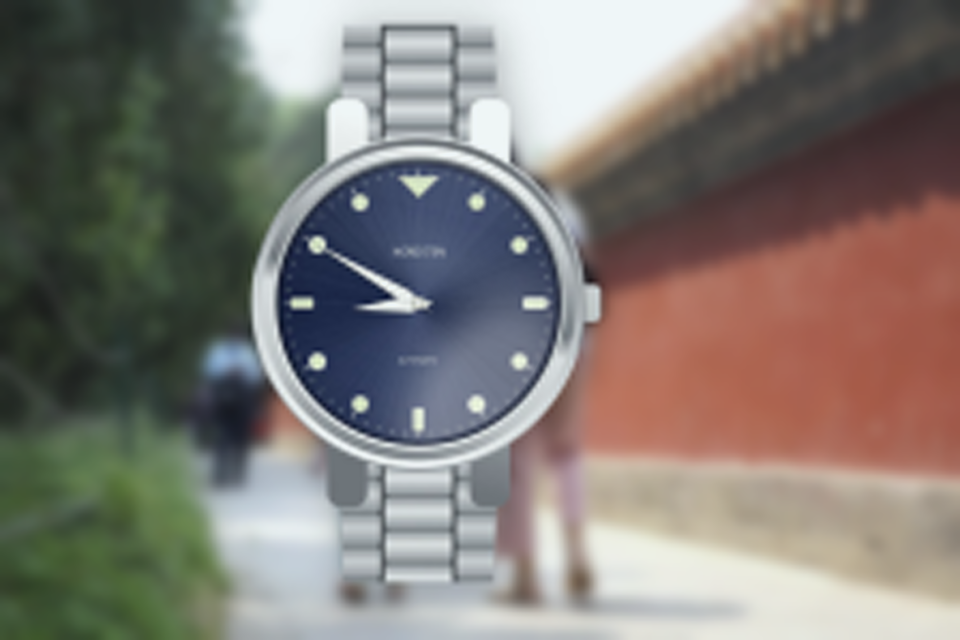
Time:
**8:50**
